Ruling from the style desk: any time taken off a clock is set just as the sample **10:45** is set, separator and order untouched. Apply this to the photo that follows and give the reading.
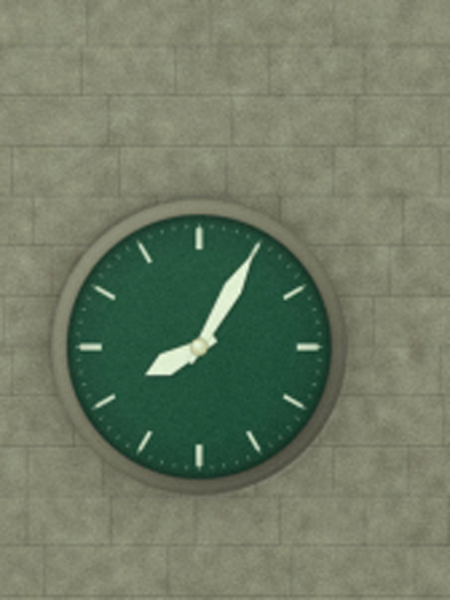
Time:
**8:05**
